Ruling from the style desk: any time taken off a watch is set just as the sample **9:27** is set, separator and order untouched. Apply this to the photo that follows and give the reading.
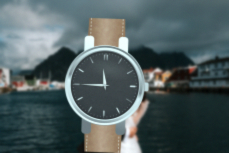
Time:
**11:45**
